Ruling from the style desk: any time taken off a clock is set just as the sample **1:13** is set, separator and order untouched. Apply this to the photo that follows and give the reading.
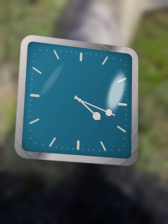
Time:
**4:18**
